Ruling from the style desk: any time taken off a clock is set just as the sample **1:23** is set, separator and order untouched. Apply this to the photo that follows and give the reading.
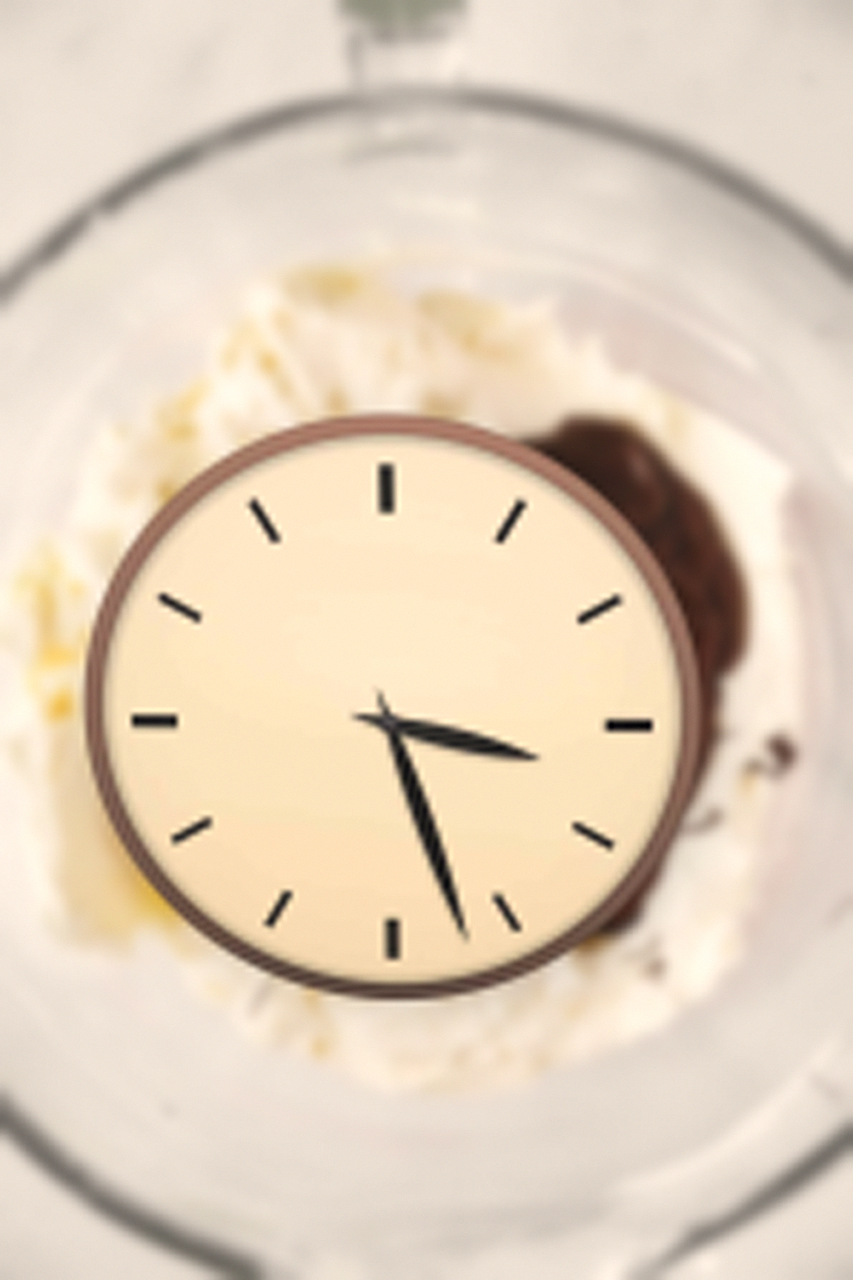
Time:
**3:27**
